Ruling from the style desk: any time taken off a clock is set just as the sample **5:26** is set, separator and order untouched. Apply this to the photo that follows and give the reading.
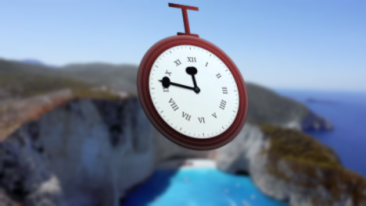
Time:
**11:47**
